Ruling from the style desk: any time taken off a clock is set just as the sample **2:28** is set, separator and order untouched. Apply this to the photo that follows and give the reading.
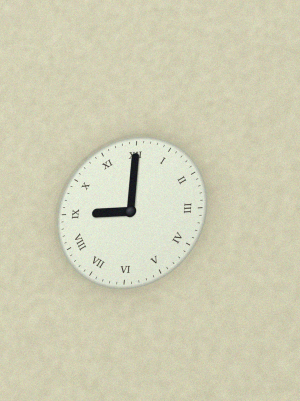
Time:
**9:00**
